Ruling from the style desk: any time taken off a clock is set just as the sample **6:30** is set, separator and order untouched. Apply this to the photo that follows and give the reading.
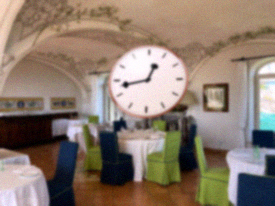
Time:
**12:43**
